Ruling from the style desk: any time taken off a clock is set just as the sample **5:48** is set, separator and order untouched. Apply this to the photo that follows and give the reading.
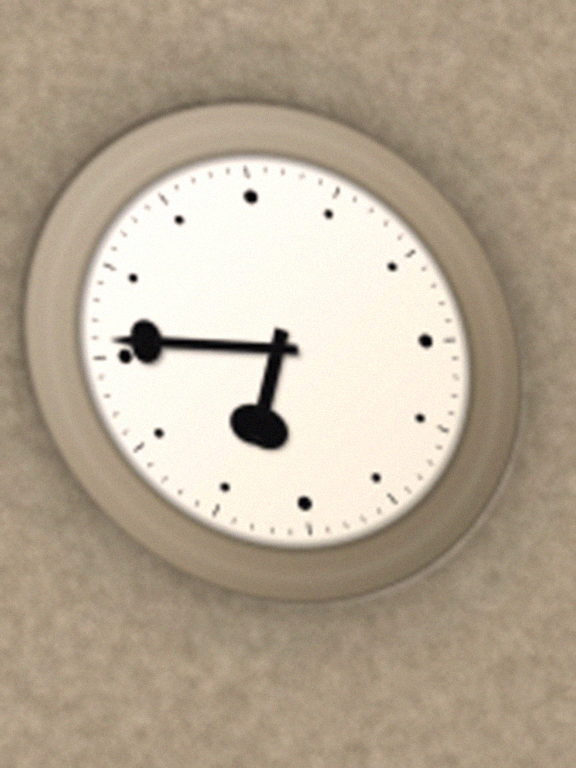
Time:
**6:46**
